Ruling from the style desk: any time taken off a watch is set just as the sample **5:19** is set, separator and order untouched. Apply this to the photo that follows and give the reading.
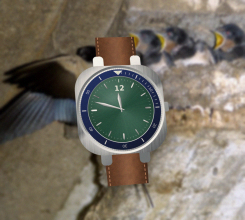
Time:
**11:48**
